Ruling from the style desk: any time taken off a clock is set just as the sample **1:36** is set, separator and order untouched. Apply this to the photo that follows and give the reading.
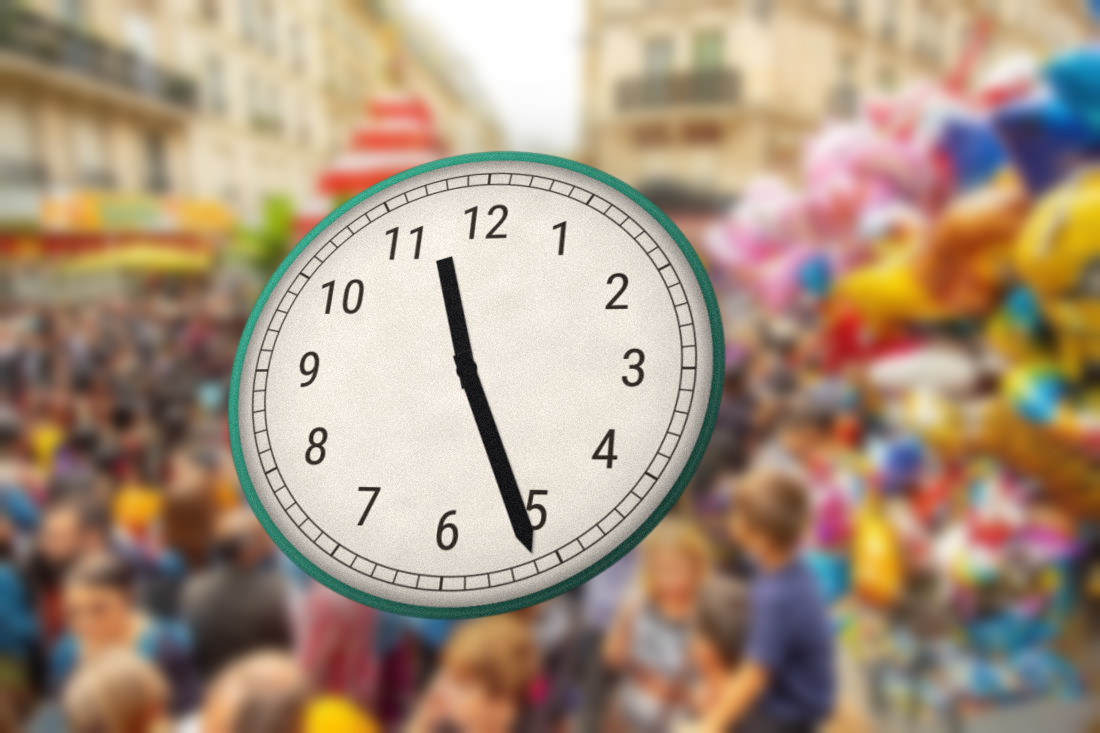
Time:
**11:26**
